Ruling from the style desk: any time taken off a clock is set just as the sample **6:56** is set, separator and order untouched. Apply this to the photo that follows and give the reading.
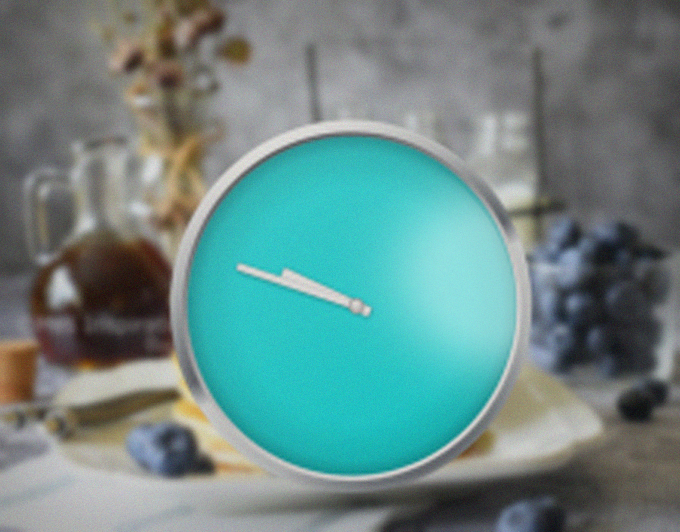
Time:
**9:48**
